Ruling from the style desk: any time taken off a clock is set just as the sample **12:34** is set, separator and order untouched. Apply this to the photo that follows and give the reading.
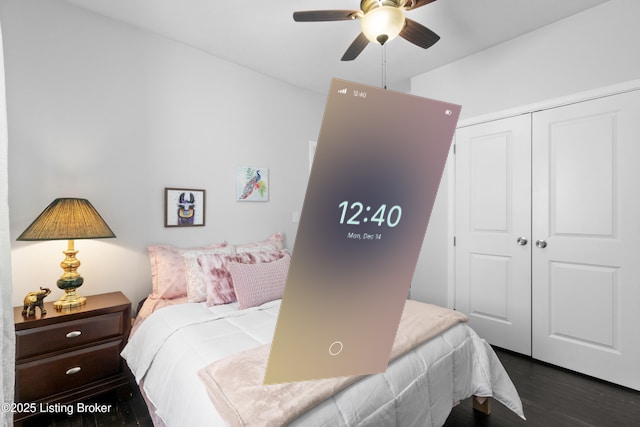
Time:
**12:40**
